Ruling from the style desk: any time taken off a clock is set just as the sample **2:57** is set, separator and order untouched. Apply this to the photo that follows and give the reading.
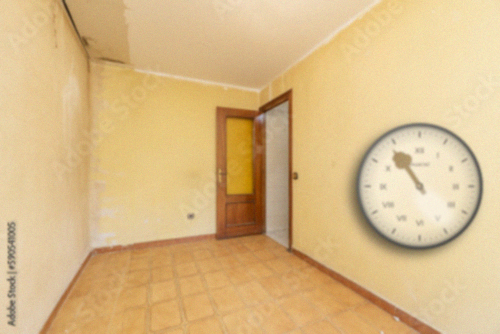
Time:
**10:54**
